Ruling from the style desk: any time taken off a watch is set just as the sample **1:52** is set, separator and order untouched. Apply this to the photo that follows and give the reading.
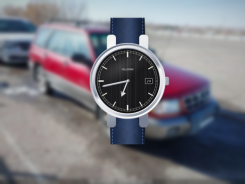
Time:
**6:43**
